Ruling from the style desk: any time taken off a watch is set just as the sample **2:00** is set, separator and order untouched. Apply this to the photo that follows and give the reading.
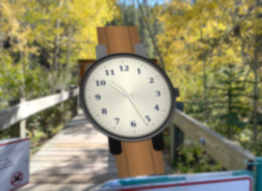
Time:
**10:26**
